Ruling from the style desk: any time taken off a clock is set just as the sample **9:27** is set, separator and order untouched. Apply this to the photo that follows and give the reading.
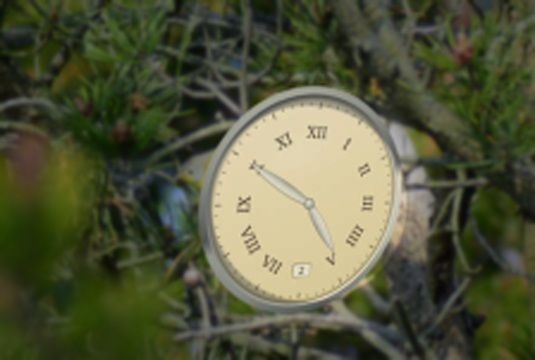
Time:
**4:50**
